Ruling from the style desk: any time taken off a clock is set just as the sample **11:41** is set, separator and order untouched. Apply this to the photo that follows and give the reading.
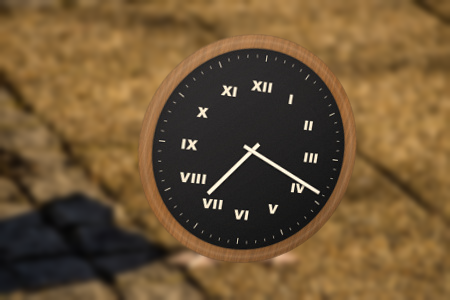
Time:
**7:19**
